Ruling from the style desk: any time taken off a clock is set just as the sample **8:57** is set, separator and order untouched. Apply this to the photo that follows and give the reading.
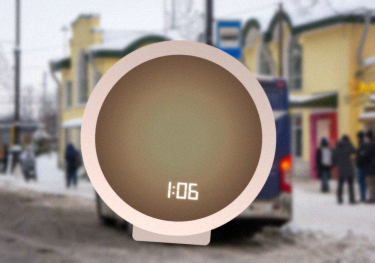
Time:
**1:06**
